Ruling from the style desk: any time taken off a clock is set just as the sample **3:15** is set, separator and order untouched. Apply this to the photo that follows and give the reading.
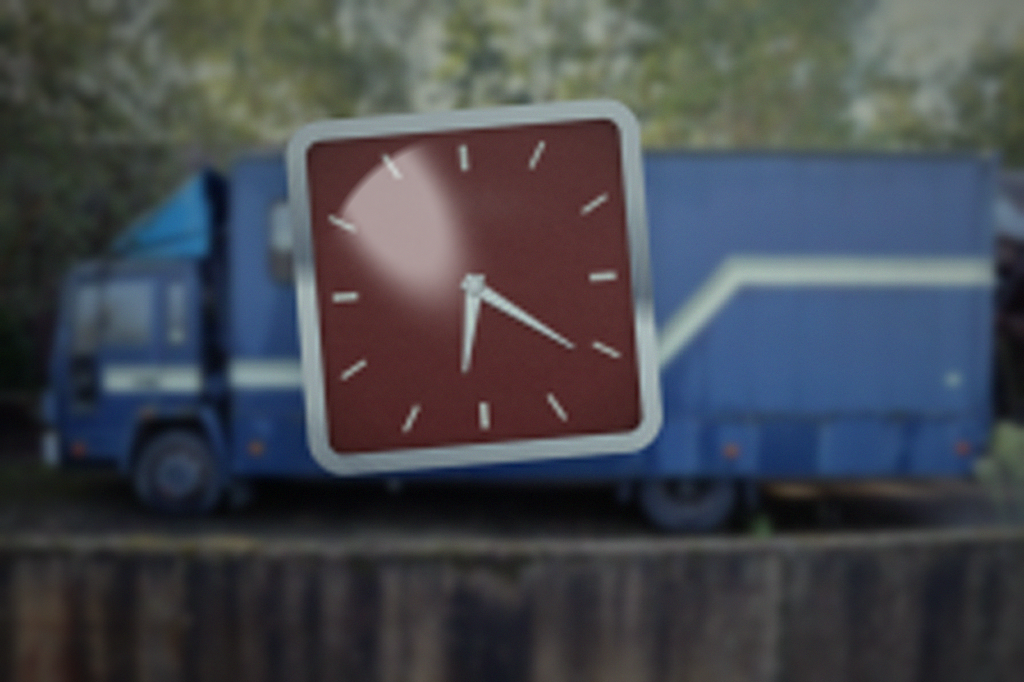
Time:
**6:21**
